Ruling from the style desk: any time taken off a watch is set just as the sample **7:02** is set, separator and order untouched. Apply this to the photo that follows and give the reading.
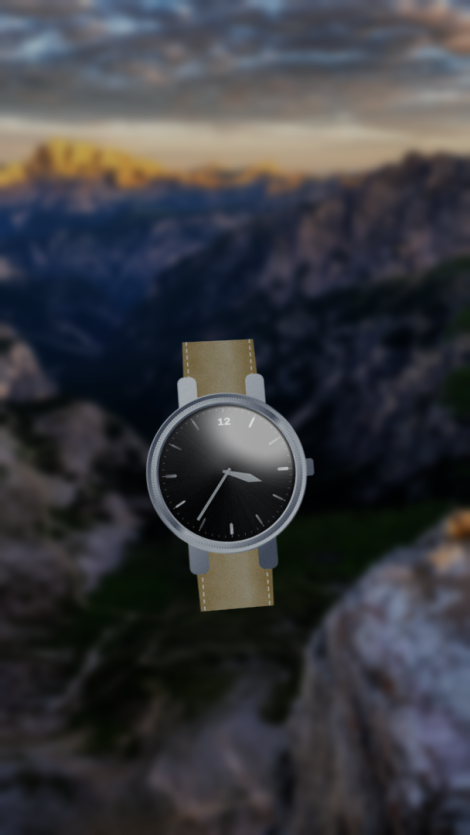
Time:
**3:36**
